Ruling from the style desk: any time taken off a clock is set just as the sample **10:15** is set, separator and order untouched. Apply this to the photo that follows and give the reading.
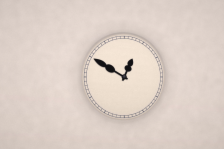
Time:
**12:50**
